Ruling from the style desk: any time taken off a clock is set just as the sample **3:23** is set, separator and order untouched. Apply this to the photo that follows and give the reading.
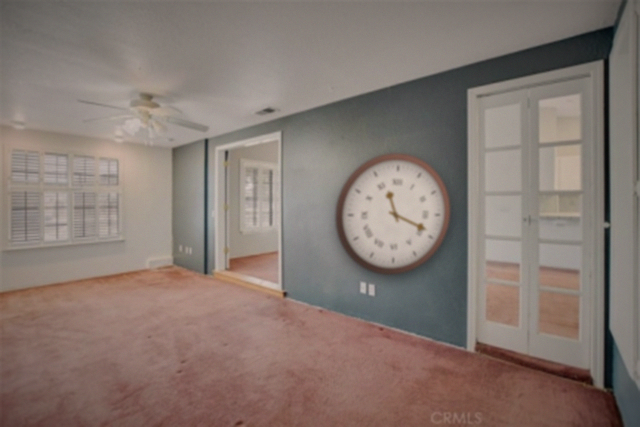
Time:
**11:19**
